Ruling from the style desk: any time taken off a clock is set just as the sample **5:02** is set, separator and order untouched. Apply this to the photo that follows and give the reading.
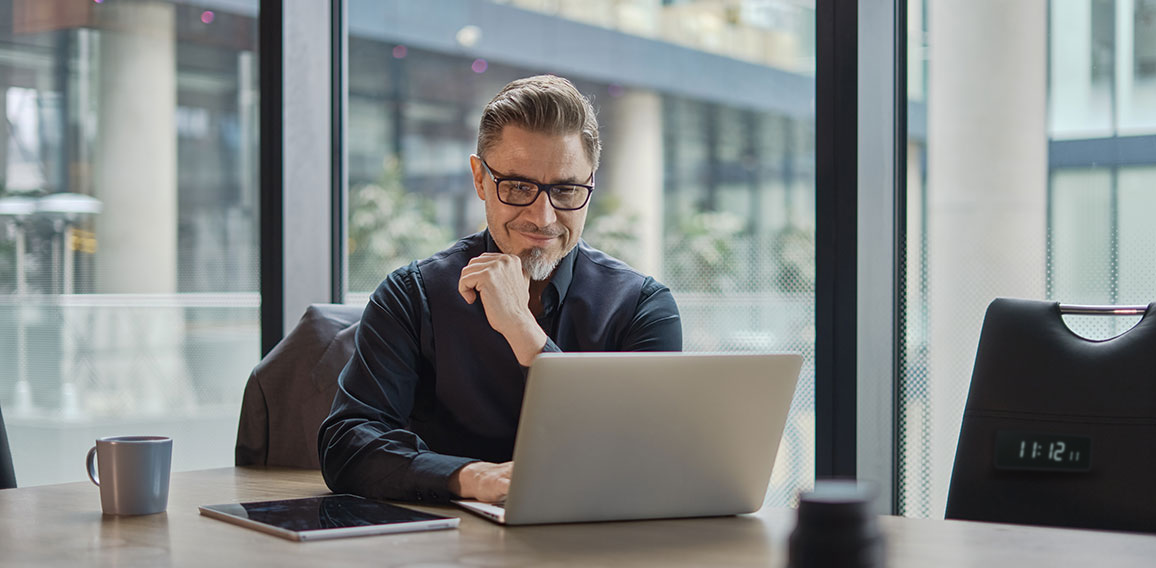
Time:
**11:12**
